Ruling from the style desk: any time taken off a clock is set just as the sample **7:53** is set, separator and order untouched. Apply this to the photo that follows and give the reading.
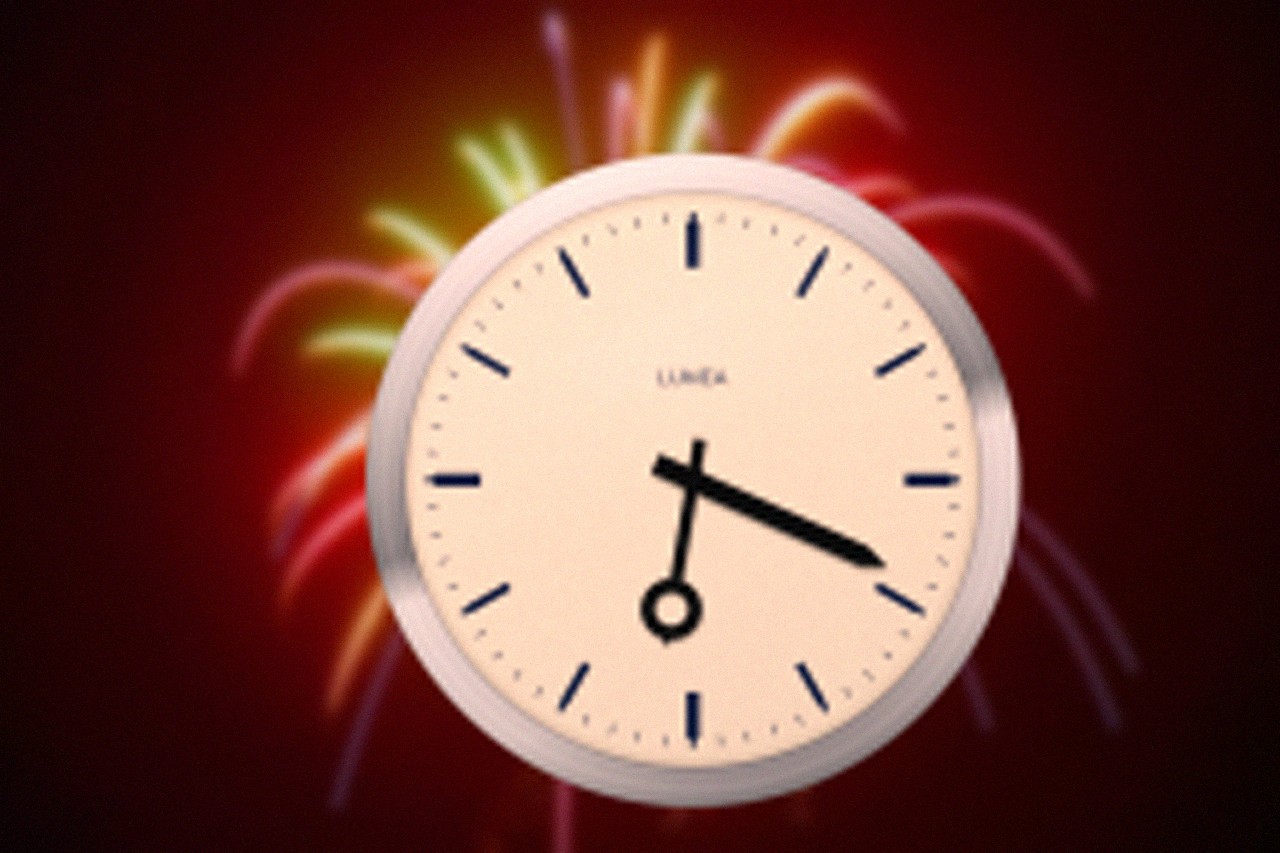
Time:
**6:19**
